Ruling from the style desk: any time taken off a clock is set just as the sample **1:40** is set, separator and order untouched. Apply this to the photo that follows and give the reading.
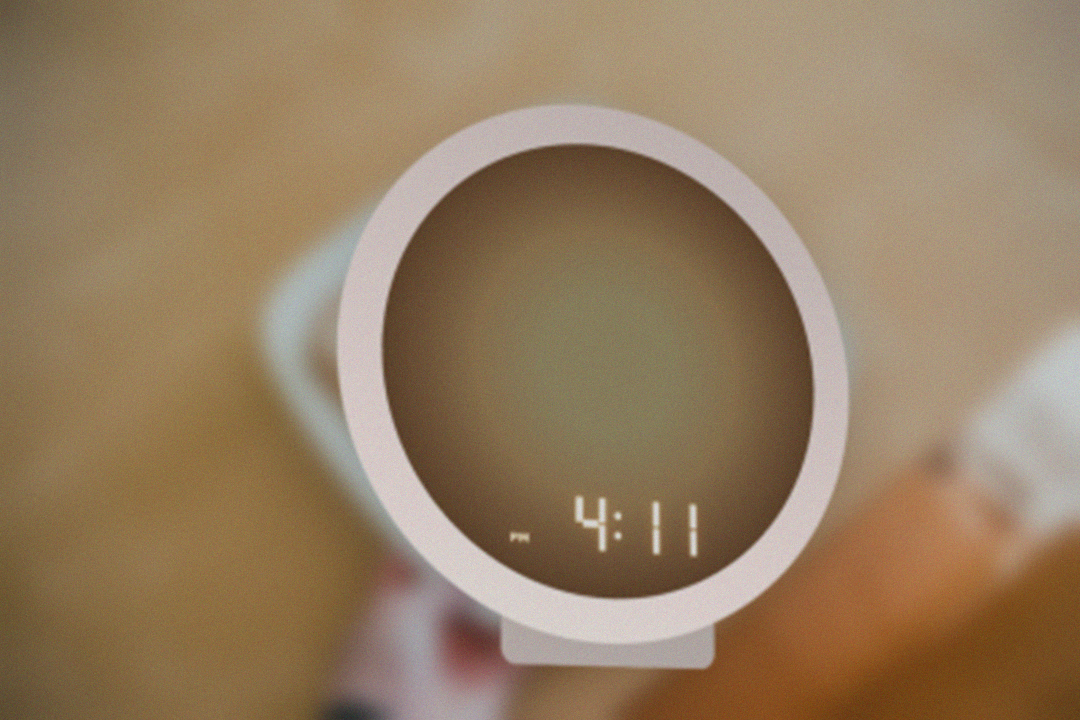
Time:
**4:11**
